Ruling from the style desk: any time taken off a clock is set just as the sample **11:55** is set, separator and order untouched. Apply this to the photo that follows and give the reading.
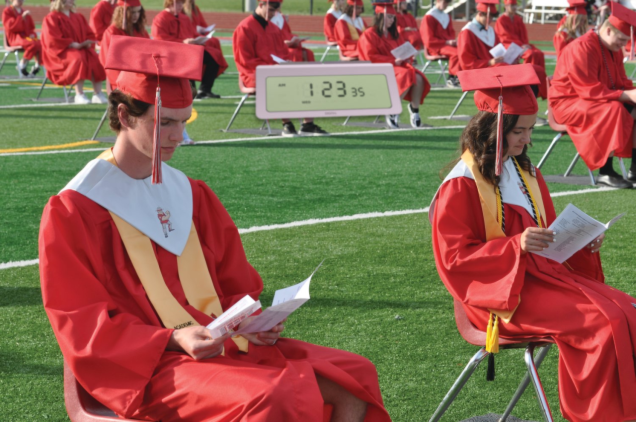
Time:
**1:23**
